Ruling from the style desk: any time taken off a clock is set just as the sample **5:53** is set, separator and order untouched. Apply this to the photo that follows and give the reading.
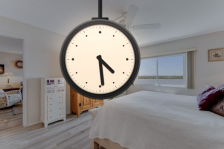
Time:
**4:29**
